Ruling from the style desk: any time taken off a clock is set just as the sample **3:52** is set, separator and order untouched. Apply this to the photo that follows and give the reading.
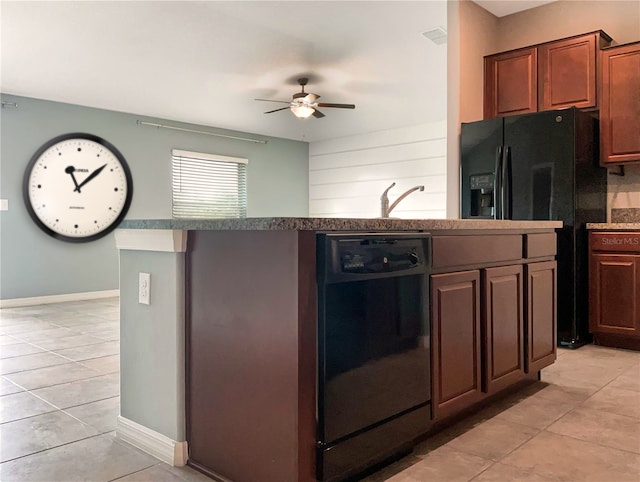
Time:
**11:08**
